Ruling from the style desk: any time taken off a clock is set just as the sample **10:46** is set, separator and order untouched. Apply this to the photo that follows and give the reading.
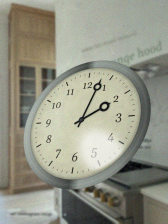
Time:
**2:03**
